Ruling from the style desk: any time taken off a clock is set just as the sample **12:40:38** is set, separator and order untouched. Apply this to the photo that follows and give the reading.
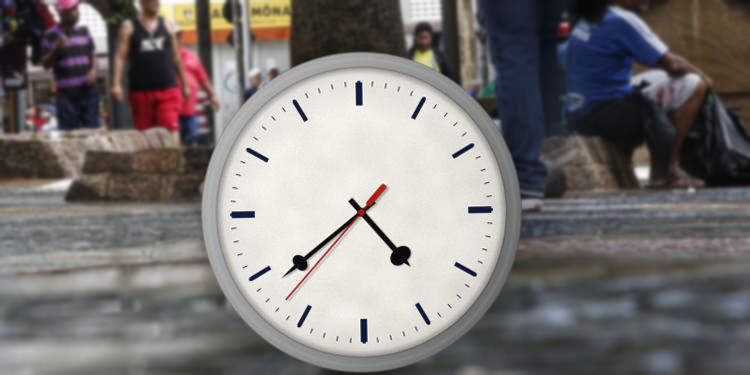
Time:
**4:38:37**
